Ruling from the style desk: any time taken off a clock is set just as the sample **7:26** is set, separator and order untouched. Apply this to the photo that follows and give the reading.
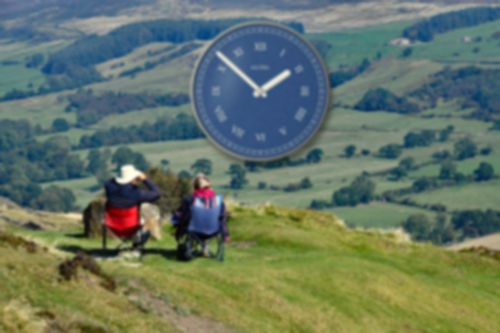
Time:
**1:52**
